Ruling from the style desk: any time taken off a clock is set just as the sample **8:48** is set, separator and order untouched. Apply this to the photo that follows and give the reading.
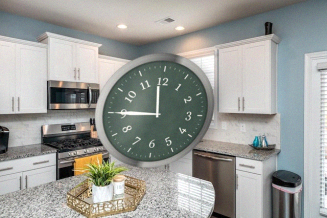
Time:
**11:45**
